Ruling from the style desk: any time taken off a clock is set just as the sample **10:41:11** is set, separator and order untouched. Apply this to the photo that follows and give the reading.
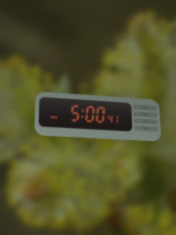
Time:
**5:00:41**
